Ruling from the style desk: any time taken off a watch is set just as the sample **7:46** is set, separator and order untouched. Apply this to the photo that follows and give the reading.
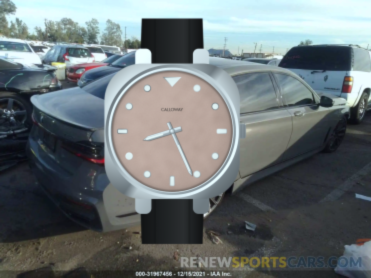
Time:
**8:26**
